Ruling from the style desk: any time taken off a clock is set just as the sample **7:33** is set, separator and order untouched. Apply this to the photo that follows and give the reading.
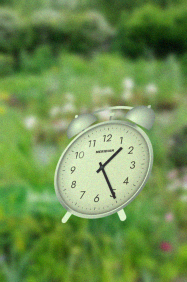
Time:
**1:25**
